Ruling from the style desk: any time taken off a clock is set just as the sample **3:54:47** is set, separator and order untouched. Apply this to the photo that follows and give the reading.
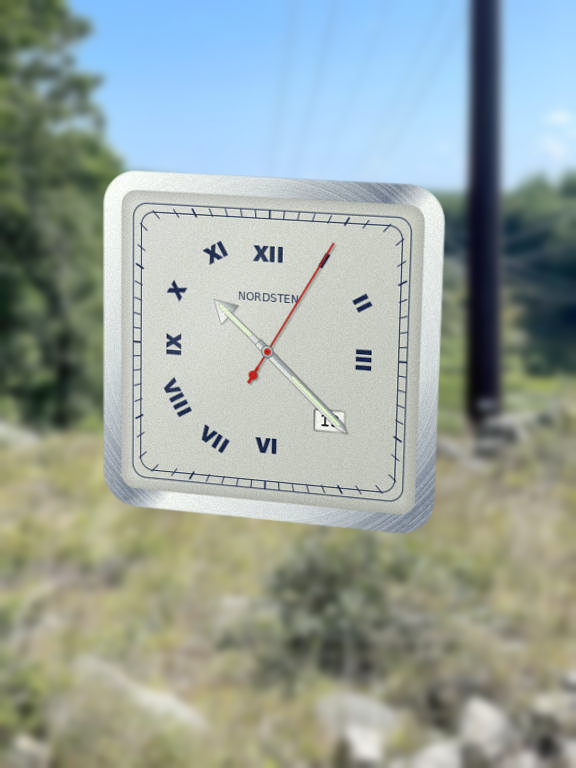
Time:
**10:22:05**
